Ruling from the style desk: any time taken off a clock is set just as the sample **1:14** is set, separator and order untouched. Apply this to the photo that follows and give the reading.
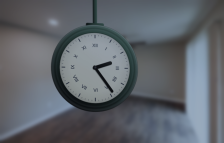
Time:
**2:24**
